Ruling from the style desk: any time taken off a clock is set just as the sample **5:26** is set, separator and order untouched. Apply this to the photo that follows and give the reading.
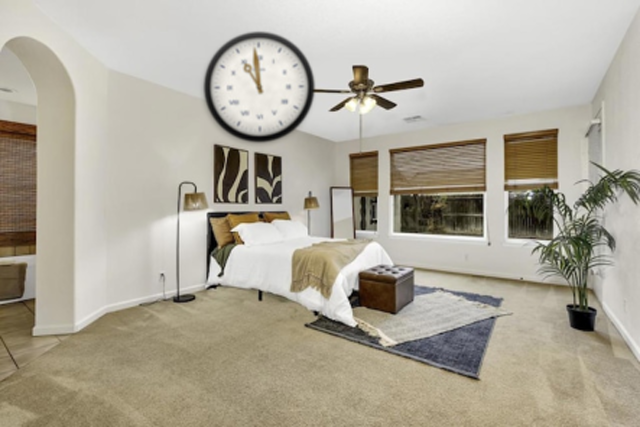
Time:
**10:59**
